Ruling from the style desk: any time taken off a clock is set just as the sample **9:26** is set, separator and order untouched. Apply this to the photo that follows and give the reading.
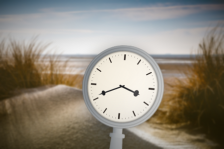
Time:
**3:41**
